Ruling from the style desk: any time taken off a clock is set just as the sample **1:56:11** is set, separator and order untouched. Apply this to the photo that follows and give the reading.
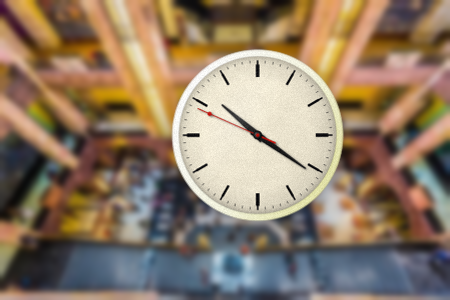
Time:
**10:20:49**
